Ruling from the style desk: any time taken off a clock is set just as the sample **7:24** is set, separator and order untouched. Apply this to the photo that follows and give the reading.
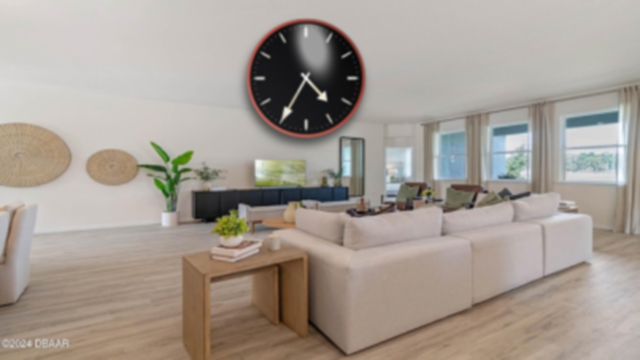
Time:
**4:35**
